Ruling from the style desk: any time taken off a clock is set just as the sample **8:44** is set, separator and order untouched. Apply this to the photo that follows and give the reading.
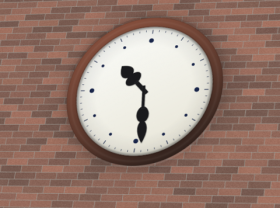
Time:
**10:29**
